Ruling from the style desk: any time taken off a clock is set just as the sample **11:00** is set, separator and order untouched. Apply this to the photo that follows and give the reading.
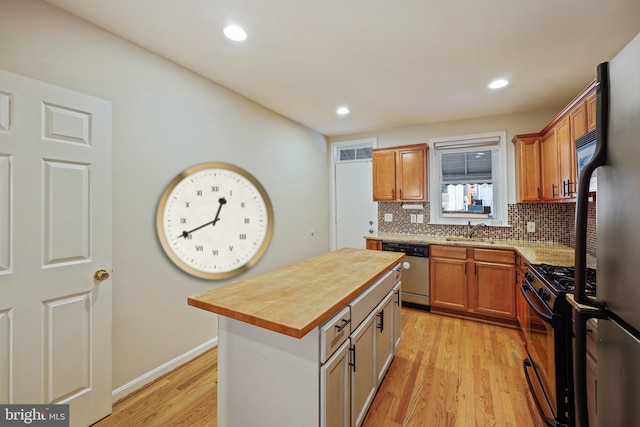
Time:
**12:41**
